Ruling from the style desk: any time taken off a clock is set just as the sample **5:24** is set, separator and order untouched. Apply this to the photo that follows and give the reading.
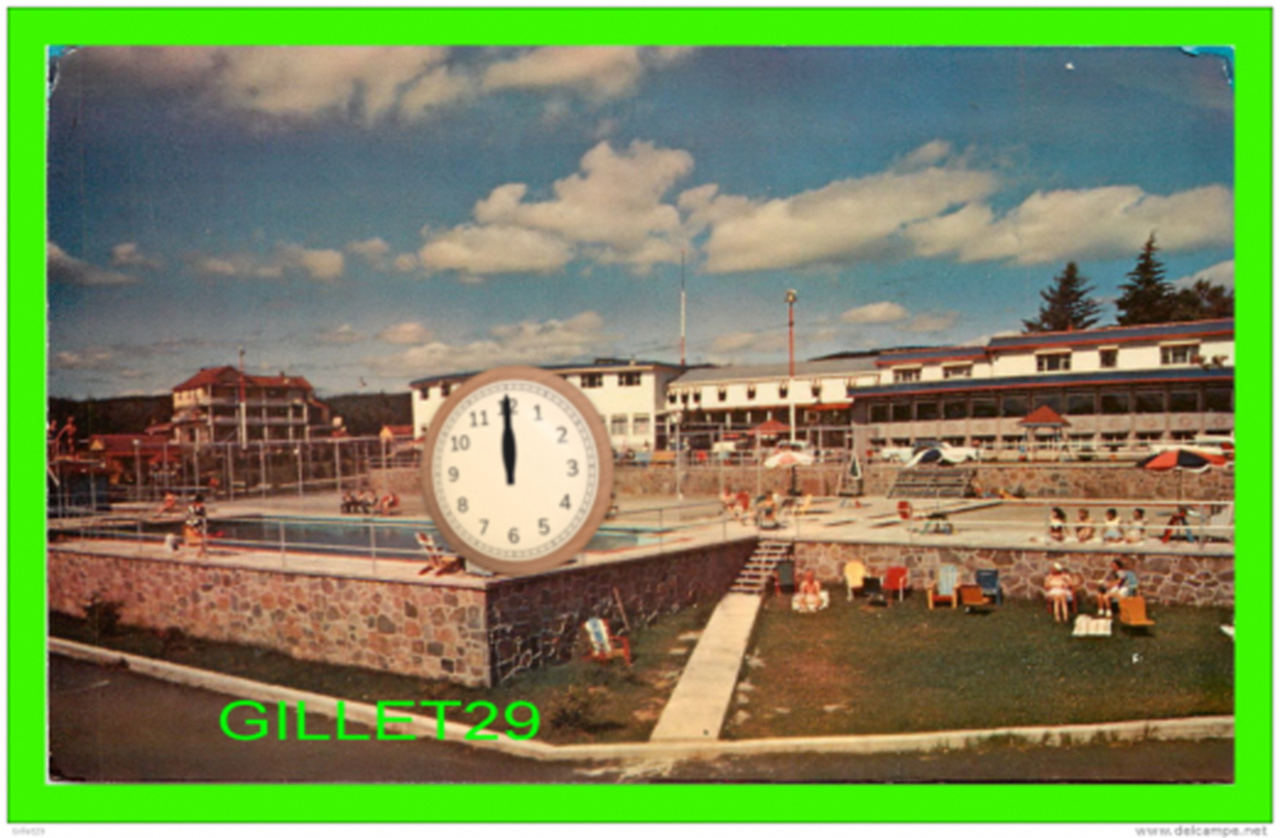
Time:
**12:00**
